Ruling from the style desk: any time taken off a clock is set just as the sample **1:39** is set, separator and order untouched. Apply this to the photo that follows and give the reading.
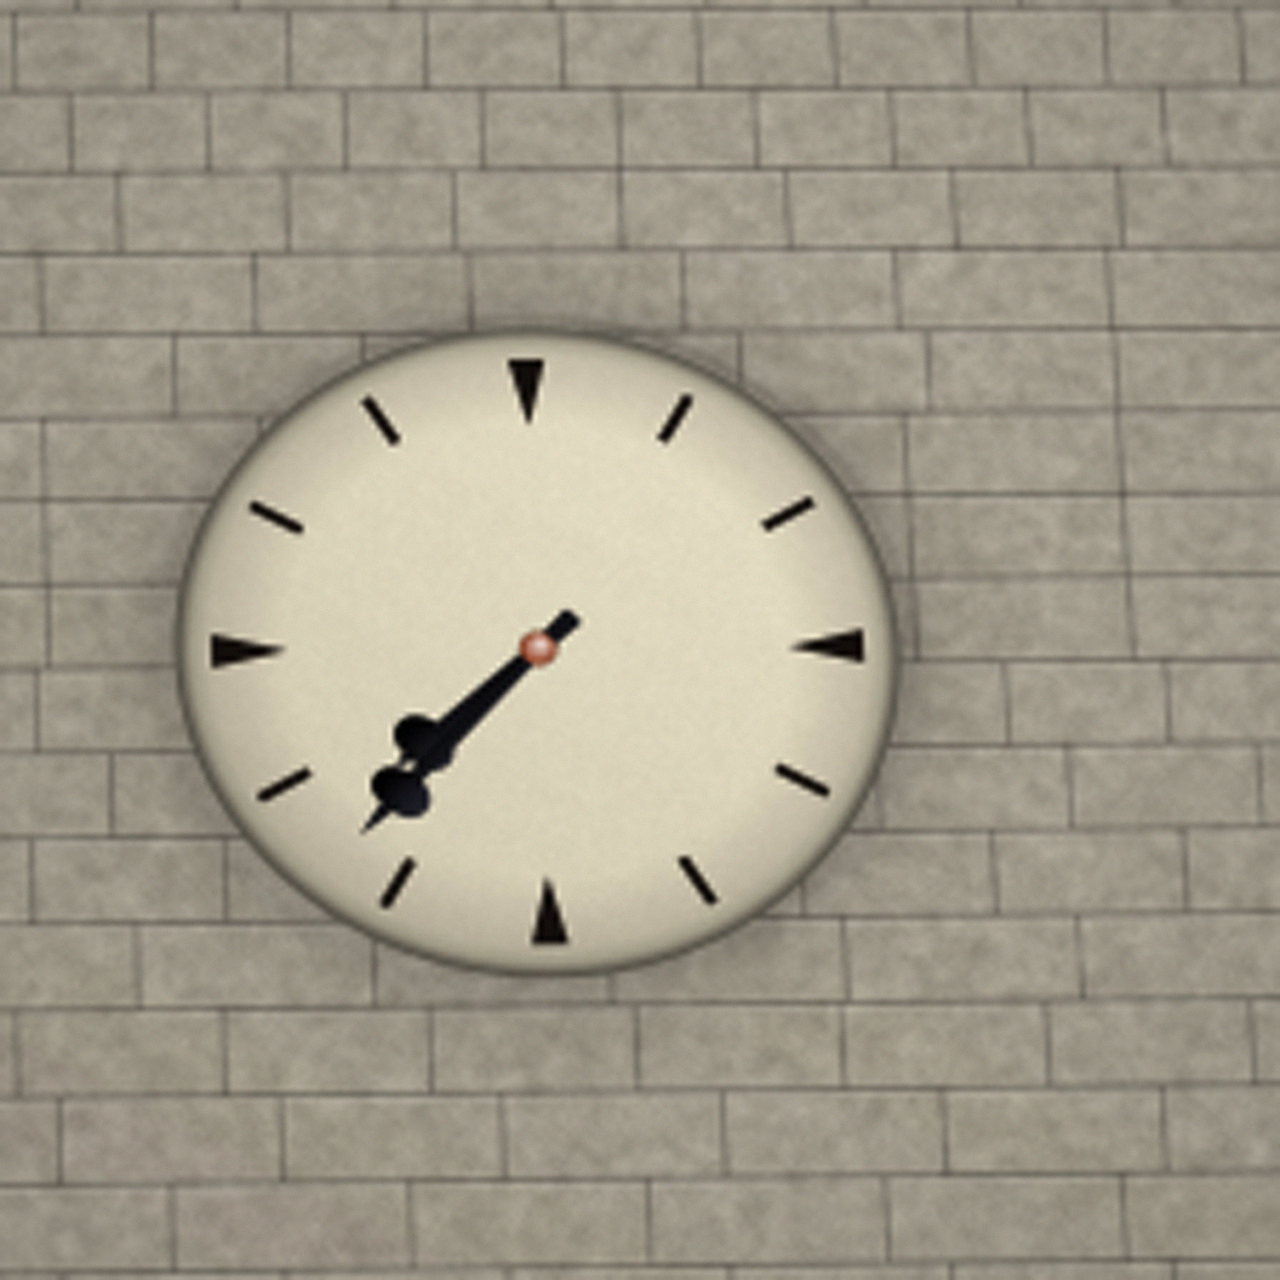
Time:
**7:37**
